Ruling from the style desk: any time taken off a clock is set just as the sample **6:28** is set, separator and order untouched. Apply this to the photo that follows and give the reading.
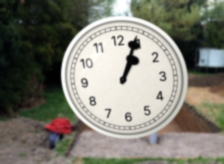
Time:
**1:04**
